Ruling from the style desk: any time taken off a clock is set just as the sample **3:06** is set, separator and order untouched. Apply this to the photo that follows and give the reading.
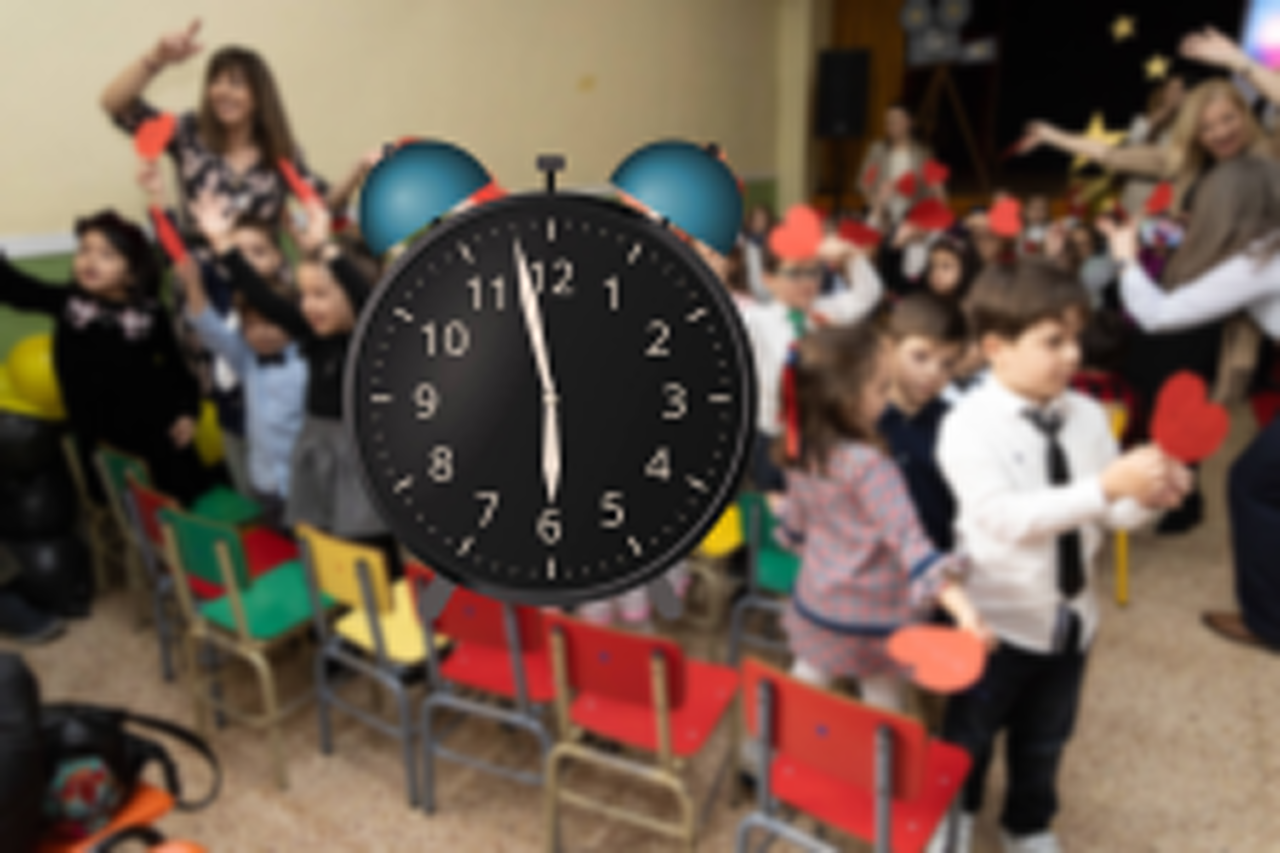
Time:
**5:58**
